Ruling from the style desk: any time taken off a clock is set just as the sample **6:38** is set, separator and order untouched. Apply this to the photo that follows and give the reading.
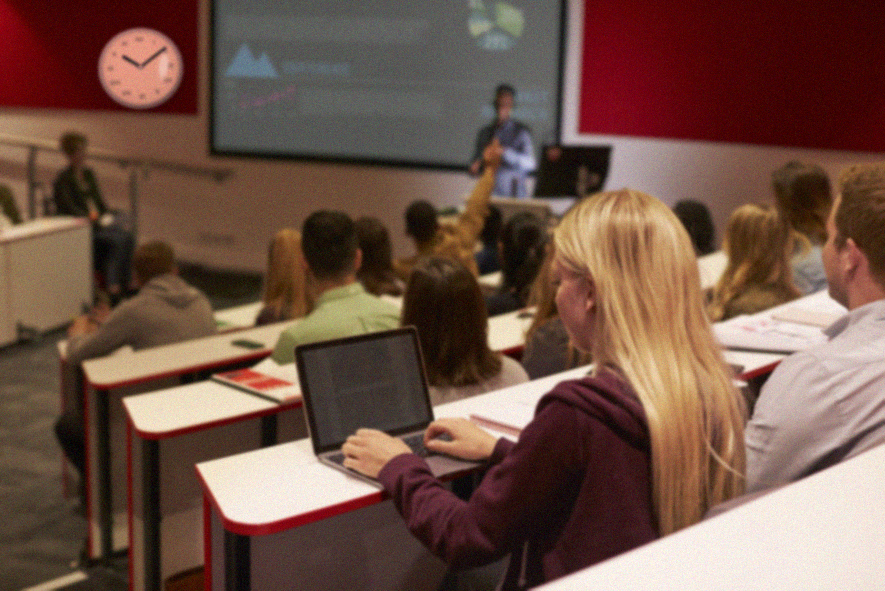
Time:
**10:09**
